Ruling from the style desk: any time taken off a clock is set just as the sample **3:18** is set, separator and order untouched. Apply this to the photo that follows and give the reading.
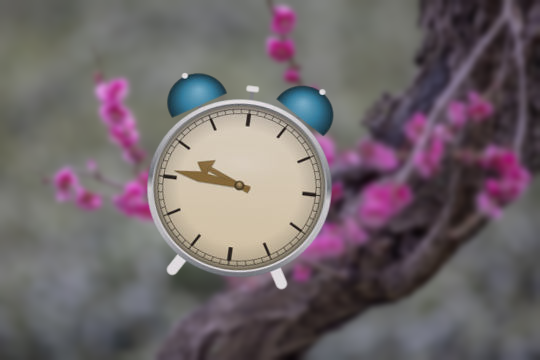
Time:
**9:46**
